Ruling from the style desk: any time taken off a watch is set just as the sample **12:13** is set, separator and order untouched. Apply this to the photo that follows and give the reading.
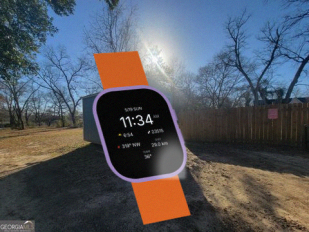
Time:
**11:34**
